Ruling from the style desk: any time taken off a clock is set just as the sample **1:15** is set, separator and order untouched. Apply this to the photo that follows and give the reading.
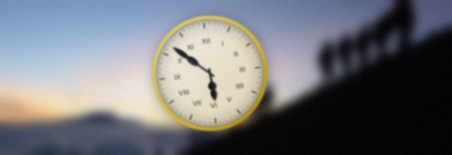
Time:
**5:52**
